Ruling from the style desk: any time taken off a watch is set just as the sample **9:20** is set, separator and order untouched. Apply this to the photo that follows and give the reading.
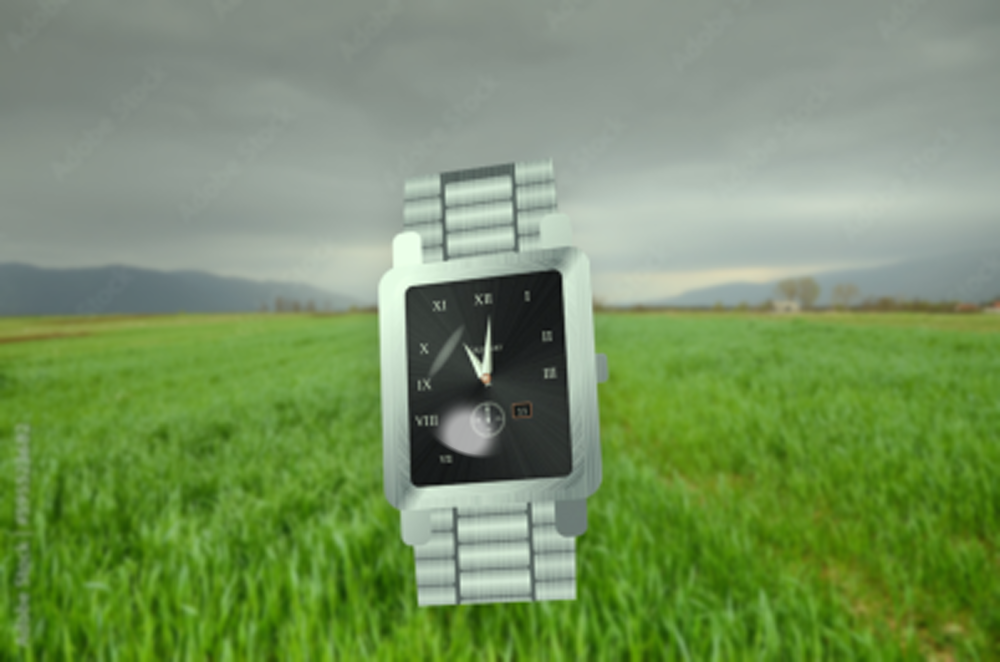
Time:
**11:01**
